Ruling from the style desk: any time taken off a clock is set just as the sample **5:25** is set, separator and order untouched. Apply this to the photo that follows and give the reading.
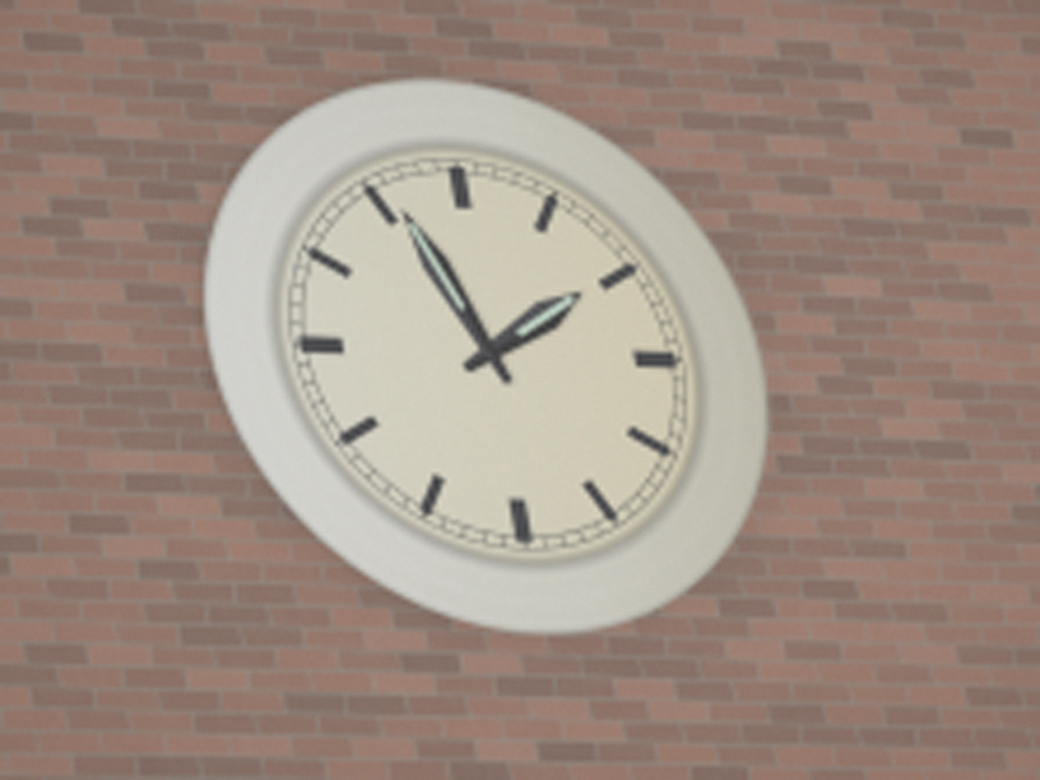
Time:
**1:56**
